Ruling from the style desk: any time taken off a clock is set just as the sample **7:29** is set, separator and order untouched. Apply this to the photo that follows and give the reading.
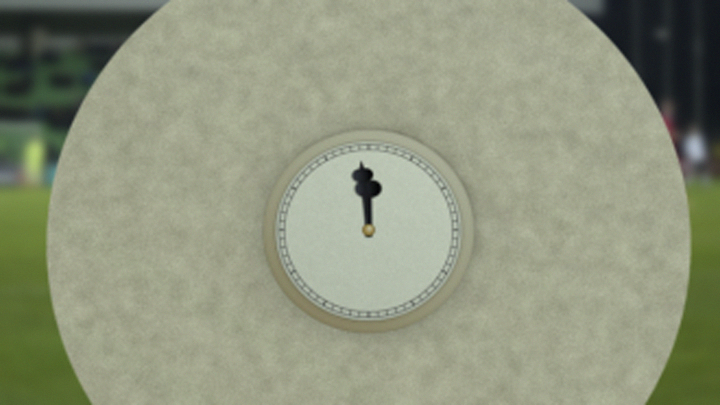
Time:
**11:59**
